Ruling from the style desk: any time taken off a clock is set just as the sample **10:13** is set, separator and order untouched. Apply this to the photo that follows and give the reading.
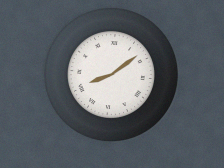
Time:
**8:08**
